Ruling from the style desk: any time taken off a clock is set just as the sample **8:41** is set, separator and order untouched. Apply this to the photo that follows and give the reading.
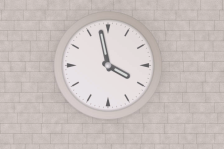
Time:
**3:58**
